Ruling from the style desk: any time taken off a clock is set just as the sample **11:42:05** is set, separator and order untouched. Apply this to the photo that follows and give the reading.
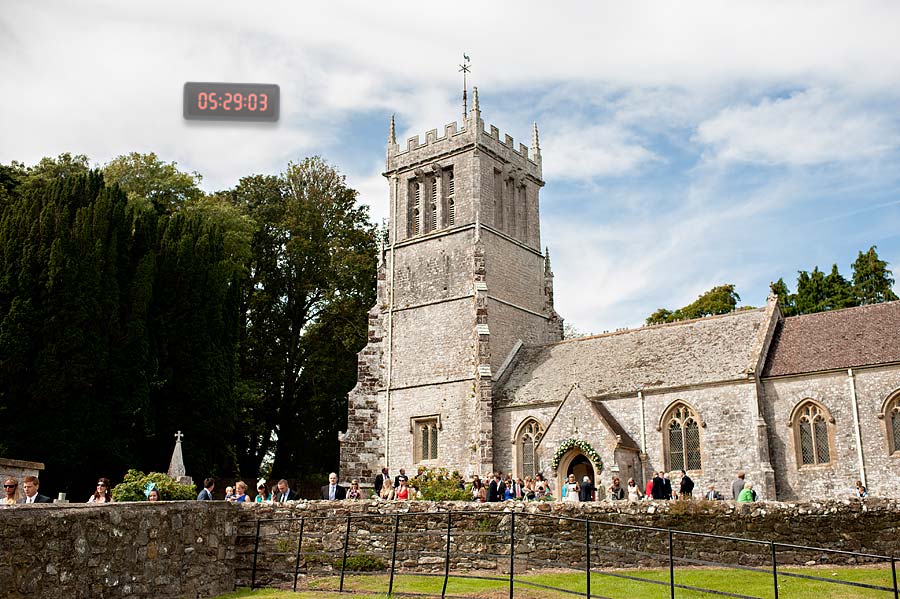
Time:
**5:29:03**
